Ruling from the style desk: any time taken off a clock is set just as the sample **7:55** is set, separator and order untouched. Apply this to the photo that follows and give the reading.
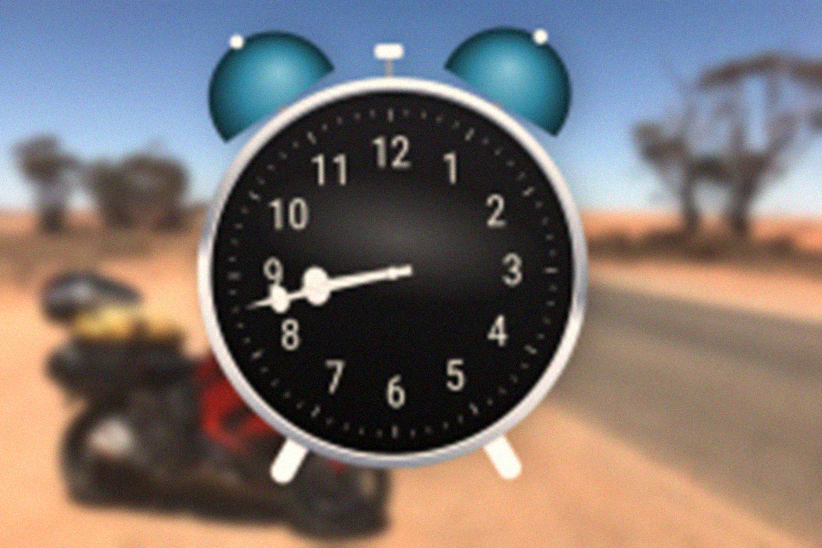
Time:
**8:43**
